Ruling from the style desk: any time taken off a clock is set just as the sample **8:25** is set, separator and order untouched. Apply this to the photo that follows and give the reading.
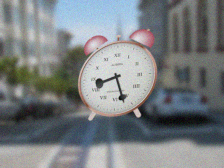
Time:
**8:27**
